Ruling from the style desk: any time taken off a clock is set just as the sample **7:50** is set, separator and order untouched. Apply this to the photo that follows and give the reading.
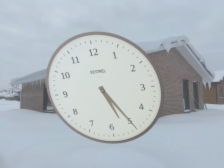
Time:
**5:25**
